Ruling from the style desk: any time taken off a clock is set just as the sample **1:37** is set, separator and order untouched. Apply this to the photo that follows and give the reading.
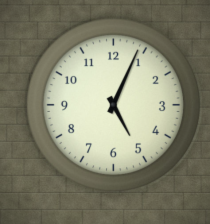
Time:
**5:04**
